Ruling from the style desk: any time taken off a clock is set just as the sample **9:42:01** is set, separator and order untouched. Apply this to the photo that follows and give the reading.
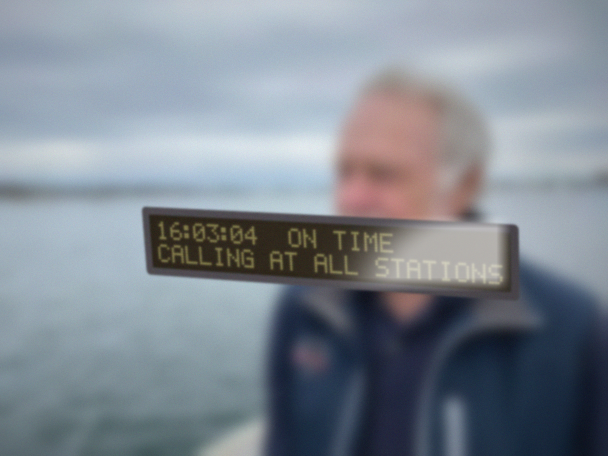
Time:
**16:03:04**
